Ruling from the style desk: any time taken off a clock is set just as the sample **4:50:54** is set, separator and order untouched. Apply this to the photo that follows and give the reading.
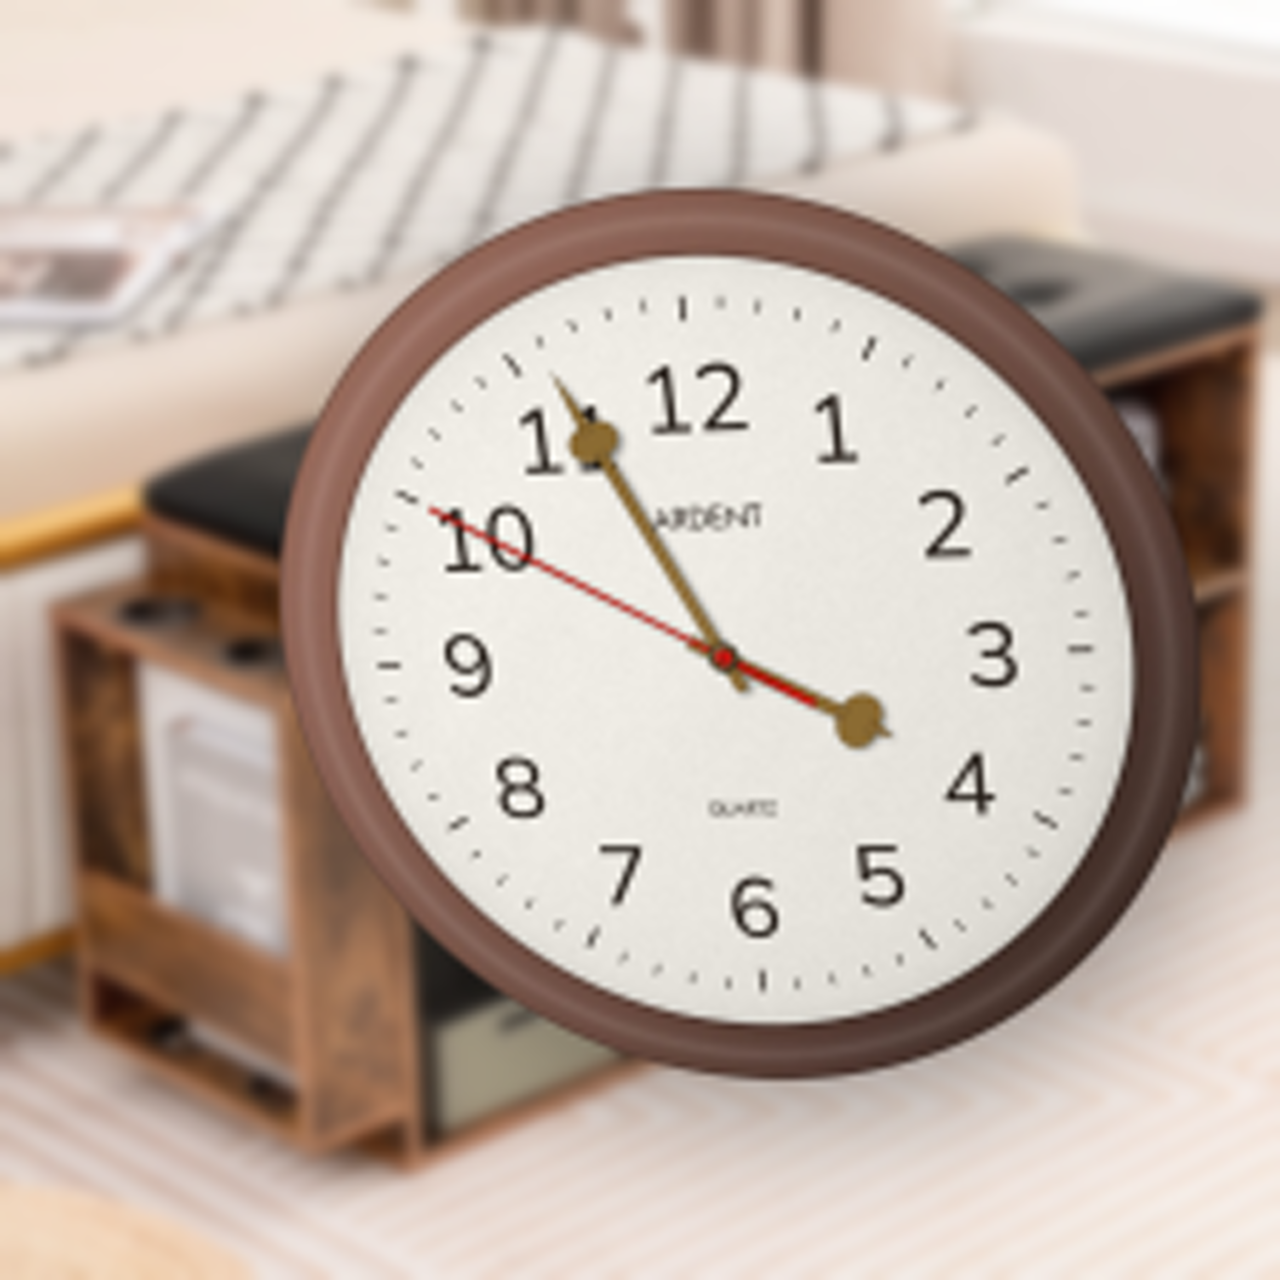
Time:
**3:55:50**
